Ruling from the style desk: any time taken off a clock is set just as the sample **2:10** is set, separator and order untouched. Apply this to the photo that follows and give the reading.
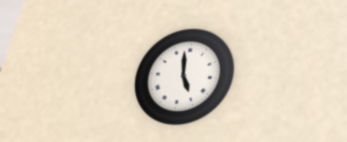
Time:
**4:58**
